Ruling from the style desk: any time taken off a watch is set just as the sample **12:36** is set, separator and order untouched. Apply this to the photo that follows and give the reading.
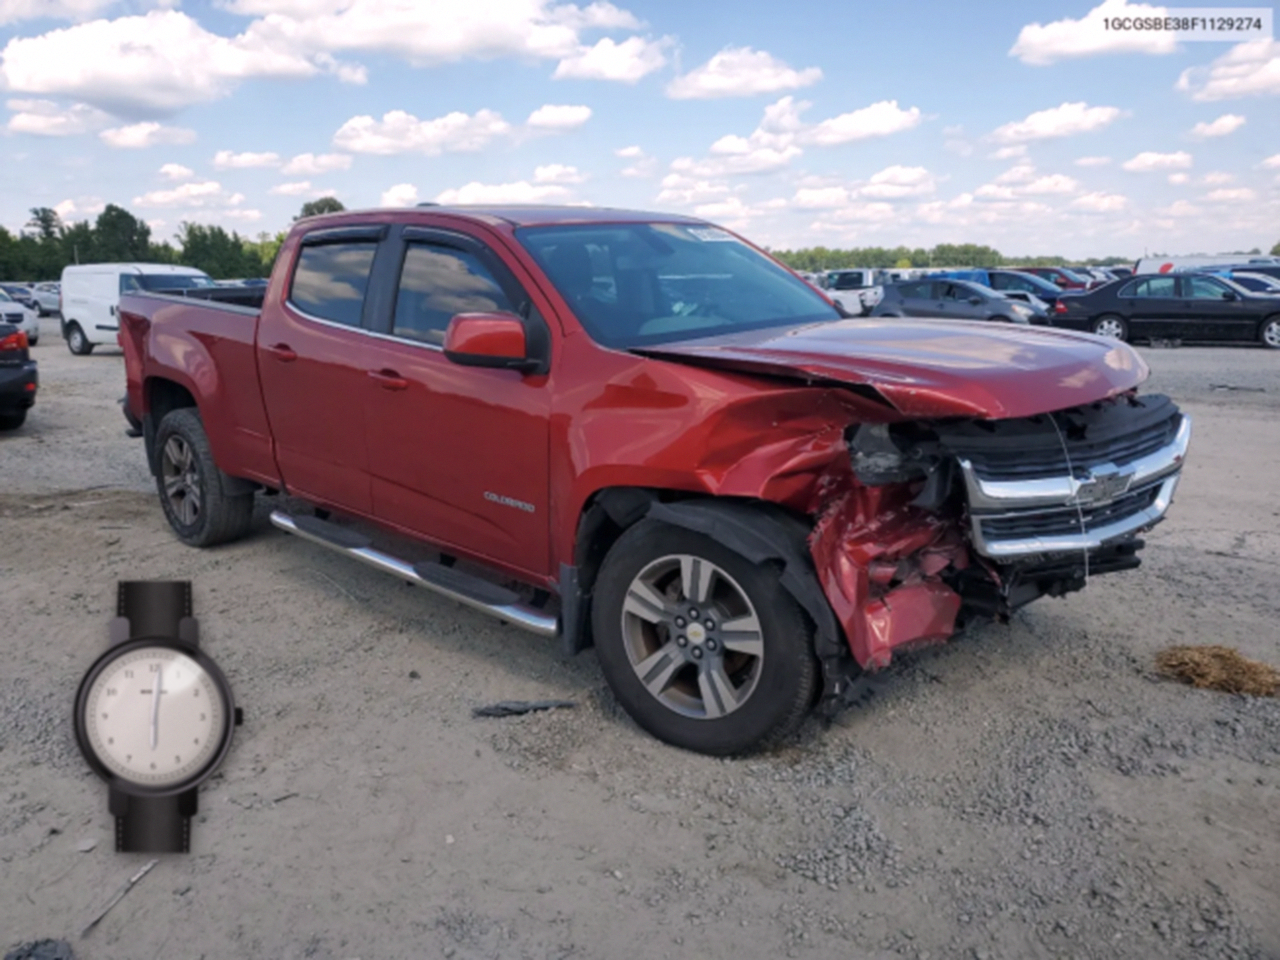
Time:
**6:01**
